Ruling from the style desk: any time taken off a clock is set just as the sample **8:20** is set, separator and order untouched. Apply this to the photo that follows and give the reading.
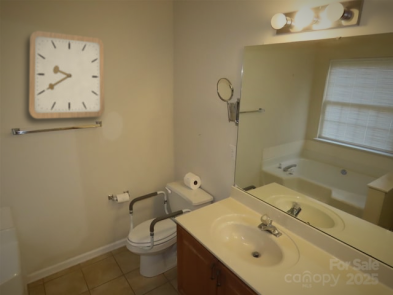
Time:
**9:40**
